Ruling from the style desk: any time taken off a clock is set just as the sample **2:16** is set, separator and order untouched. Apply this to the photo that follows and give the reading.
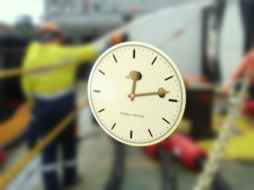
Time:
**12:13**
